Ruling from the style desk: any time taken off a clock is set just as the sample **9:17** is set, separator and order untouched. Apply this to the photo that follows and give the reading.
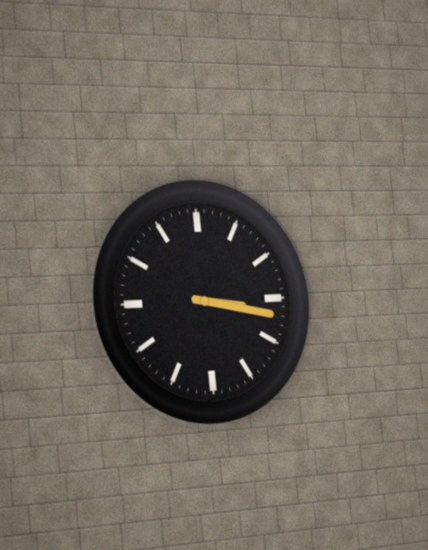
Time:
**3:17**
